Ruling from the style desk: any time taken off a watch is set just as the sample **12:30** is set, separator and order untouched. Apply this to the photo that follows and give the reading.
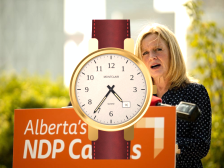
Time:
**4:36**
